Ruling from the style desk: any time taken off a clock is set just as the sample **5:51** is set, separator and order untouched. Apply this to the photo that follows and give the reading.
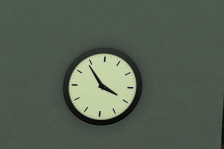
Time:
**3:54**
